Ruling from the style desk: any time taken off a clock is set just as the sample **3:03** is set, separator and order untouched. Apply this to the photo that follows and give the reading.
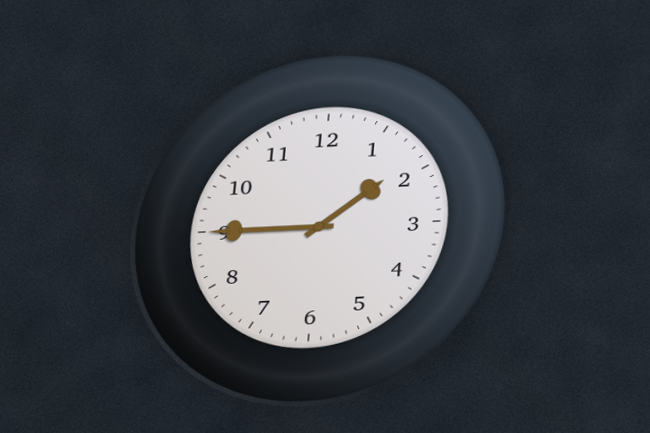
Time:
**1:45**
